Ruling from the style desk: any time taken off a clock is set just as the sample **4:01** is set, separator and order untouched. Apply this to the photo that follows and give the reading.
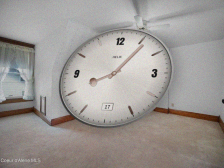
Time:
**8:06**
